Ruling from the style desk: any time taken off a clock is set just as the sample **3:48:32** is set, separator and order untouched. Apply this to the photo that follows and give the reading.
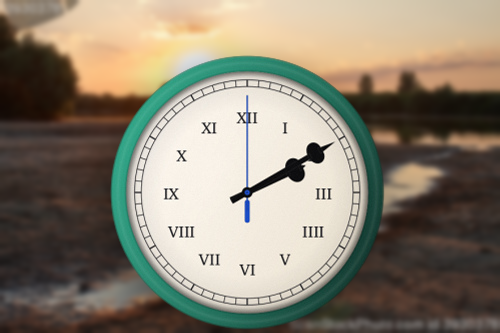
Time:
**2:10:00**
